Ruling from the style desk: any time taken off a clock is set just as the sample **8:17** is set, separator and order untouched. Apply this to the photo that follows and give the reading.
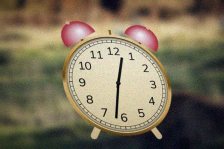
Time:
**12:32**
